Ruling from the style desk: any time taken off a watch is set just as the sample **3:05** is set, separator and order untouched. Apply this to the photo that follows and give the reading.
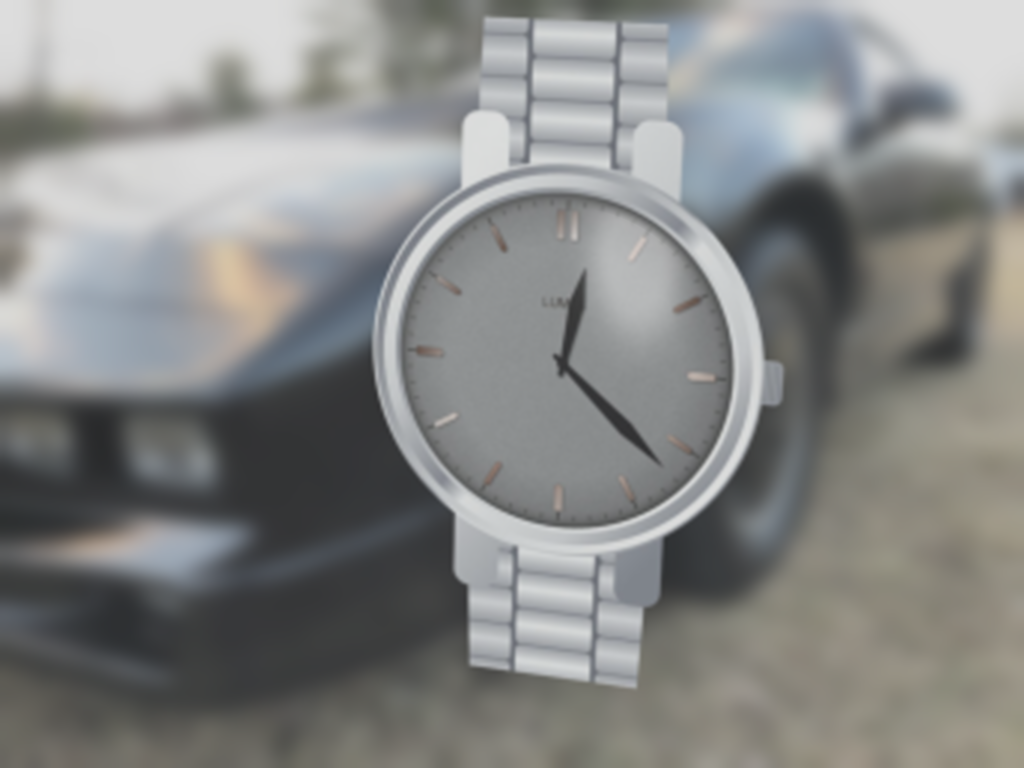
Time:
**12:22**
